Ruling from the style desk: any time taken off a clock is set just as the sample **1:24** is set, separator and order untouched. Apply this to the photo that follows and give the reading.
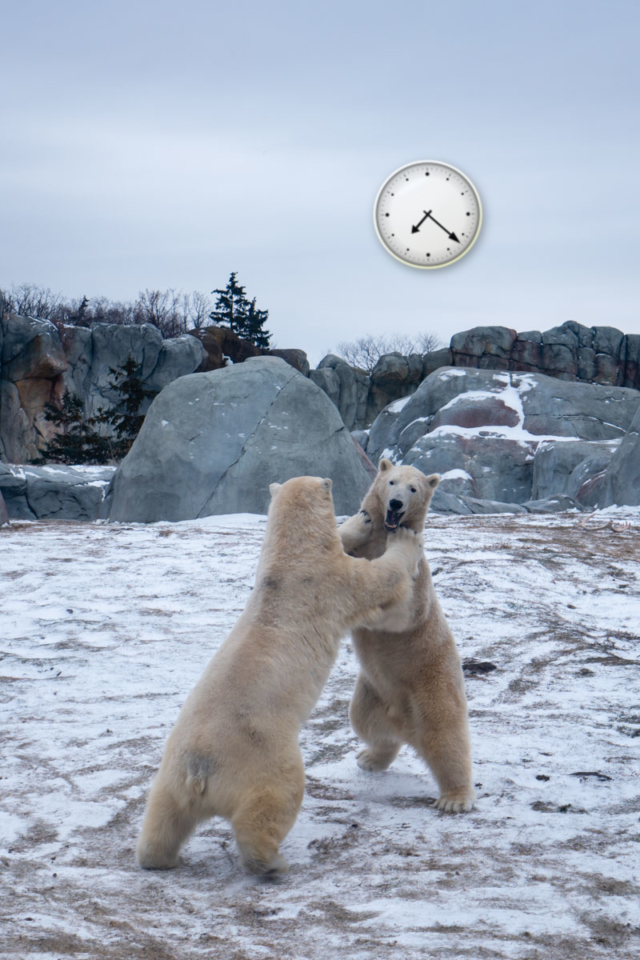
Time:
**7:22**
